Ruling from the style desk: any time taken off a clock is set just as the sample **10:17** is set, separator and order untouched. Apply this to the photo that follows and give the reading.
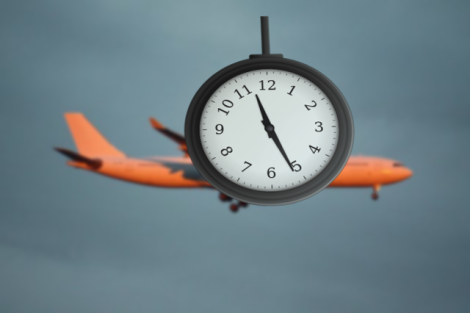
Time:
**11:26**
